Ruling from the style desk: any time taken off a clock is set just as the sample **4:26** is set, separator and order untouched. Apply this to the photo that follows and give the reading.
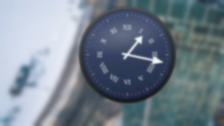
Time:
**1:17**
